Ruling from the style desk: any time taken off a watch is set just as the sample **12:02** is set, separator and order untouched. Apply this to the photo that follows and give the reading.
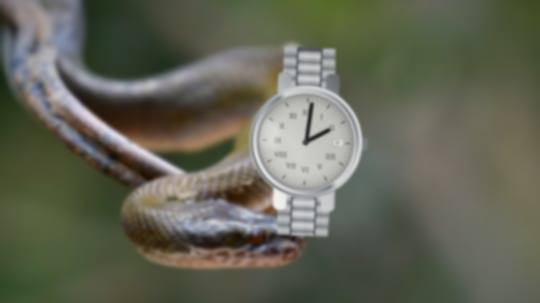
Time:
**2:01**
